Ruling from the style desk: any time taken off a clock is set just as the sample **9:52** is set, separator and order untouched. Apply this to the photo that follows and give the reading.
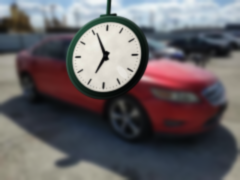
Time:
**6:56**
